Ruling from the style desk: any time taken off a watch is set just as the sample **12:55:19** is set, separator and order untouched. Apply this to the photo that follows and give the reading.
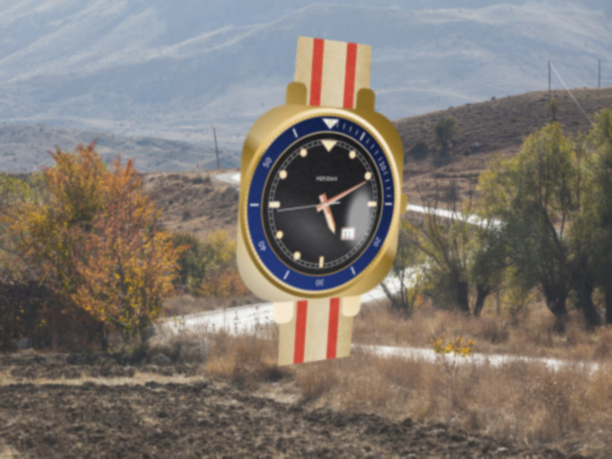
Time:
**5:10:44**
